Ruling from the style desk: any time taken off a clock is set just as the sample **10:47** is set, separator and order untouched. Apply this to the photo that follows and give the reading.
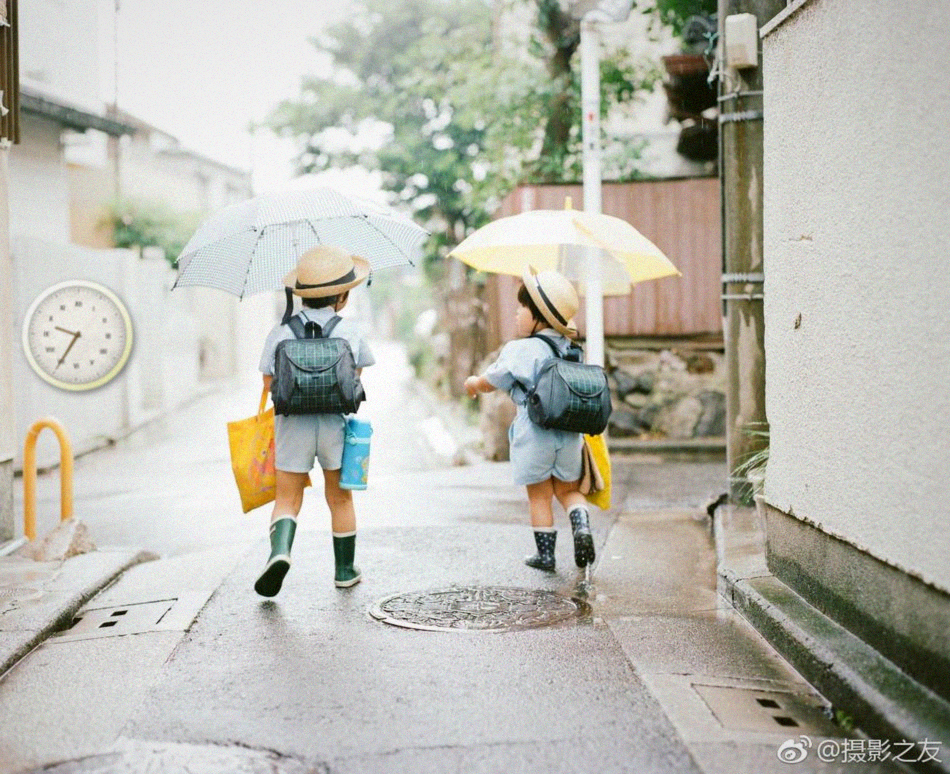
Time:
**9:35**
